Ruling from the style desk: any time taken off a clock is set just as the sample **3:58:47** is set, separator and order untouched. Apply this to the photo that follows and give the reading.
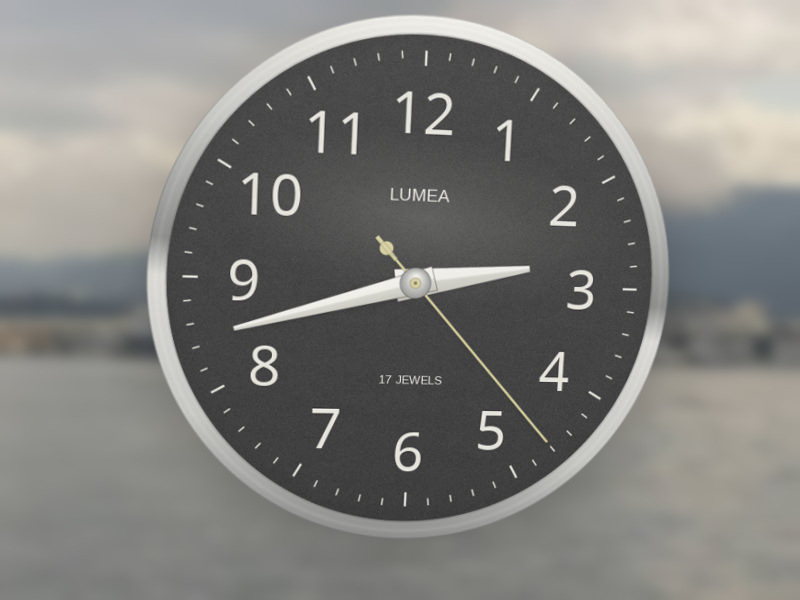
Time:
**2:42:23**
